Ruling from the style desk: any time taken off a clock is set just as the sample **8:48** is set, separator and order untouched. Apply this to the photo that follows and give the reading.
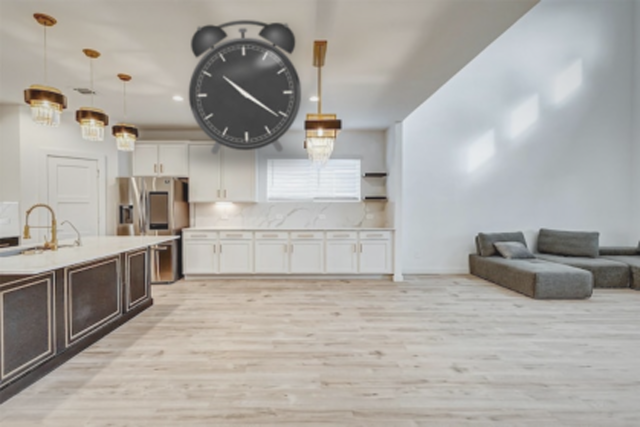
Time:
**10:21**
